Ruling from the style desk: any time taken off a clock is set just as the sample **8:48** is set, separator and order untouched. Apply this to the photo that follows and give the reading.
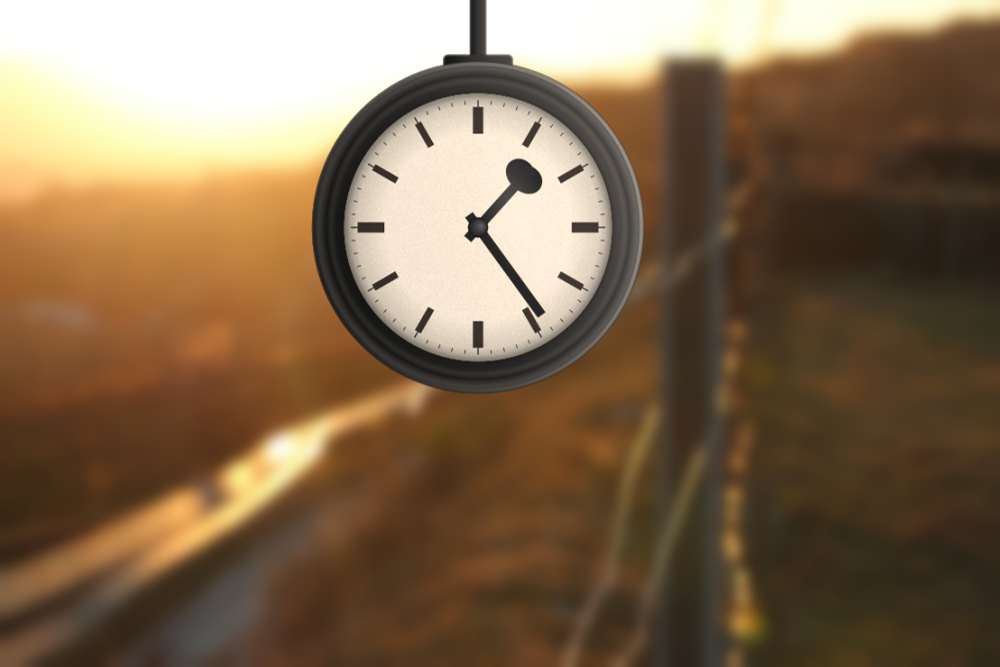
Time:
**1:24**
